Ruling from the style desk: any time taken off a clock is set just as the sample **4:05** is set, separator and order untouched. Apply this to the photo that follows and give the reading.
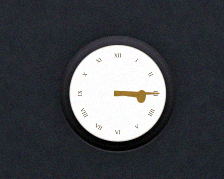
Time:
**3:15**
